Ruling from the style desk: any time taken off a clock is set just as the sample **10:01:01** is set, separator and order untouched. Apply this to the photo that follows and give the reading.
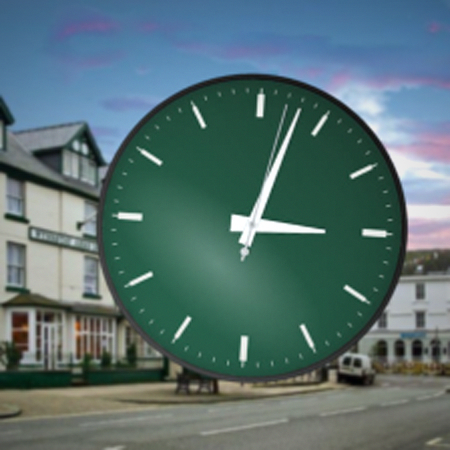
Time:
**3:03:02**
